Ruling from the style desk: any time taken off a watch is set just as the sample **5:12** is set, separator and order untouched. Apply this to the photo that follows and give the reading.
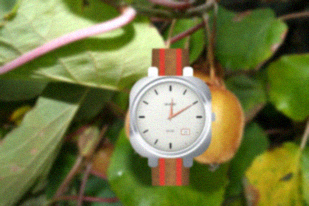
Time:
**12:10**
